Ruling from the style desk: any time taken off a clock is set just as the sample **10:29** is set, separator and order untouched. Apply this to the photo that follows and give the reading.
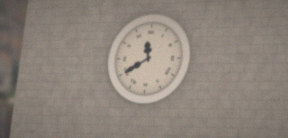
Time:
**11:40**
